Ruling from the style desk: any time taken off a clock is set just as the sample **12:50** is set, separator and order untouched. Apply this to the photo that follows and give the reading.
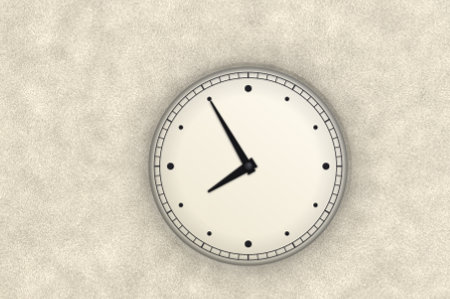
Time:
**7:55**
